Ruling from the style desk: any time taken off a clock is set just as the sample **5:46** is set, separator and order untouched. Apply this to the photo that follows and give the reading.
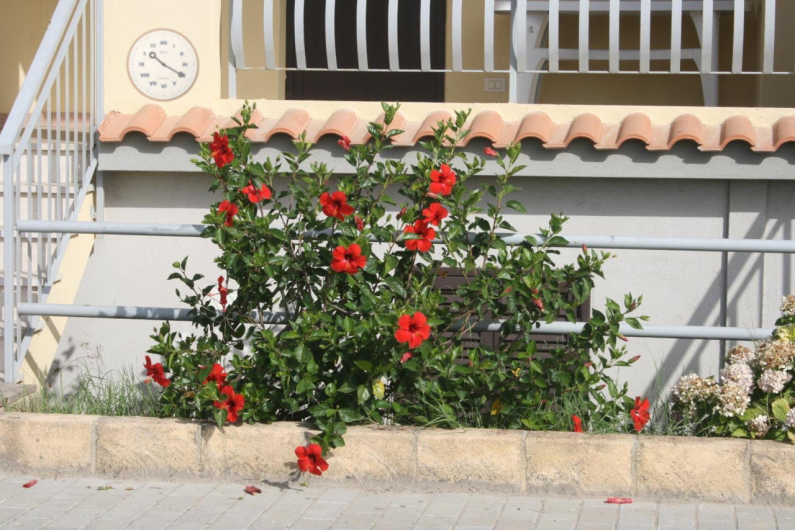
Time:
**10:20**
